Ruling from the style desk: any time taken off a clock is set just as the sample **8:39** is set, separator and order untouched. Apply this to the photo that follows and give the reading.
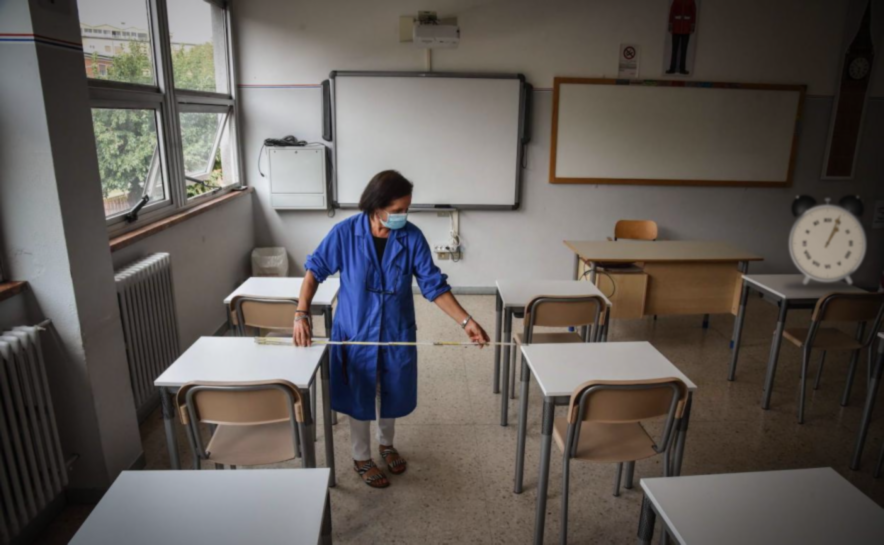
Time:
**1:04**
